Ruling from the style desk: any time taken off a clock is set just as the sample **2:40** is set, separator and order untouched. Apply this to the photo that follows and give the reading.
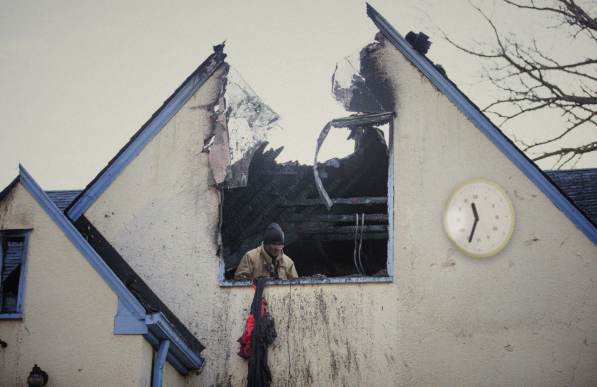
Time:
**11:34**
